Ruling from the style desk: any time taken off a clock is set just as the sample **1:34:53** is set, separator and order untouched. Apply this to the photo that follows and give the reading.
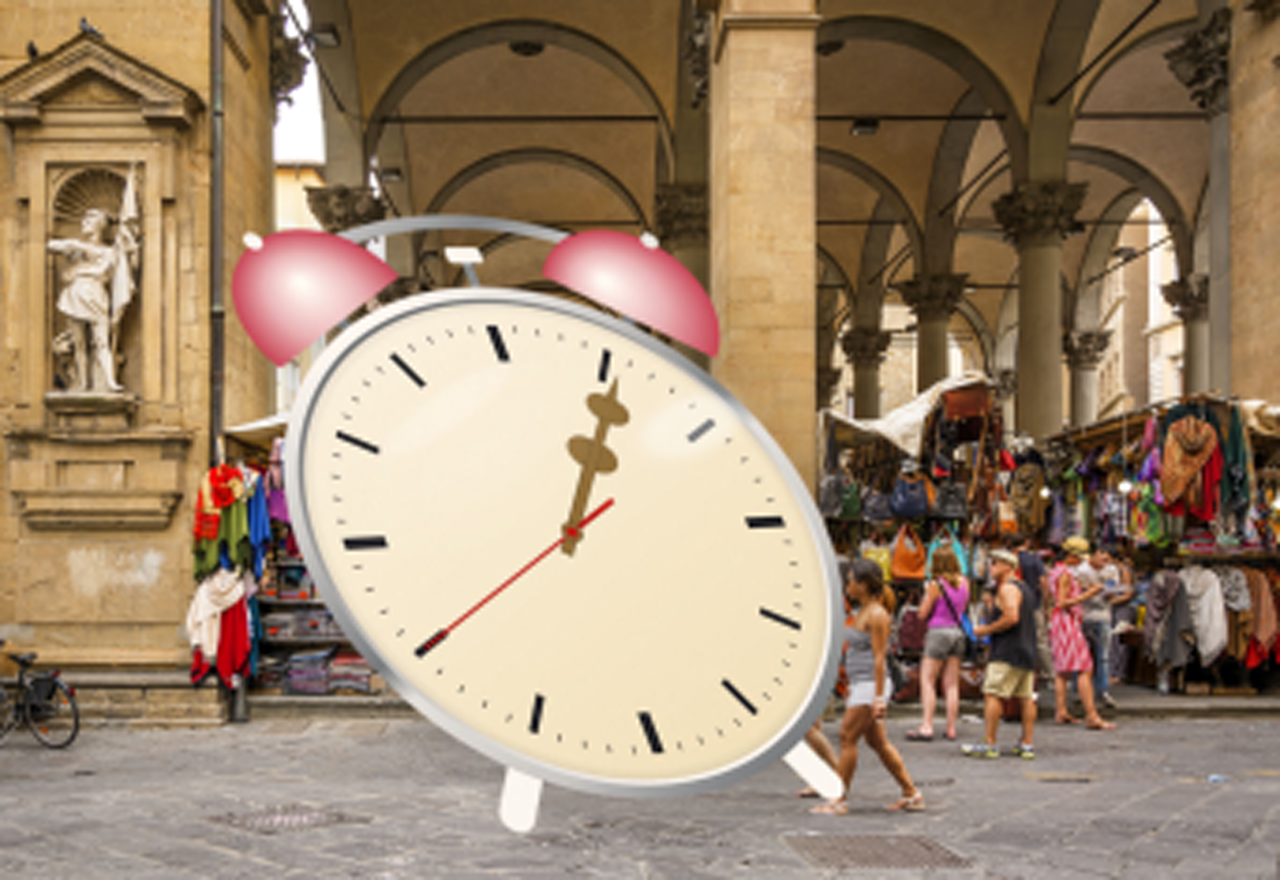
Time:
**1:05:40**
